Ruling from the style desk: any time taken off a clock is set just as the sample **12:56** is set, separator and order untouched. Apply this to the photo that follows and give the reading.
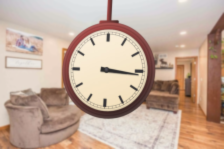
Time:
**3:16**
